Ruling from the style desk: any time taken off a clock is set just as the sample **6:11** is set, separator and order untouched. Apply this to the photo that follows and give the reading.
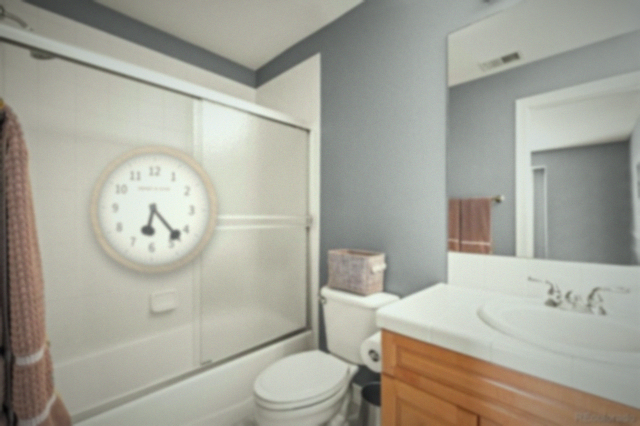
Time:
**6:23**
